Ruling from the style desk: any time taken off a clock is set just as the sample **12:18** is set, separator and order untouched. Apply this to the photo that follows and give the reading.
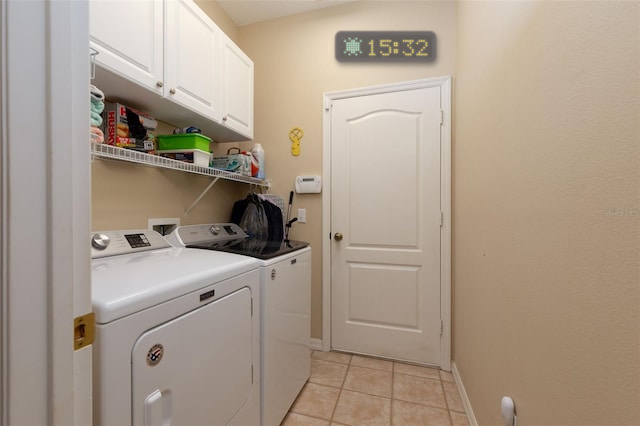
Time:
**15:32**
